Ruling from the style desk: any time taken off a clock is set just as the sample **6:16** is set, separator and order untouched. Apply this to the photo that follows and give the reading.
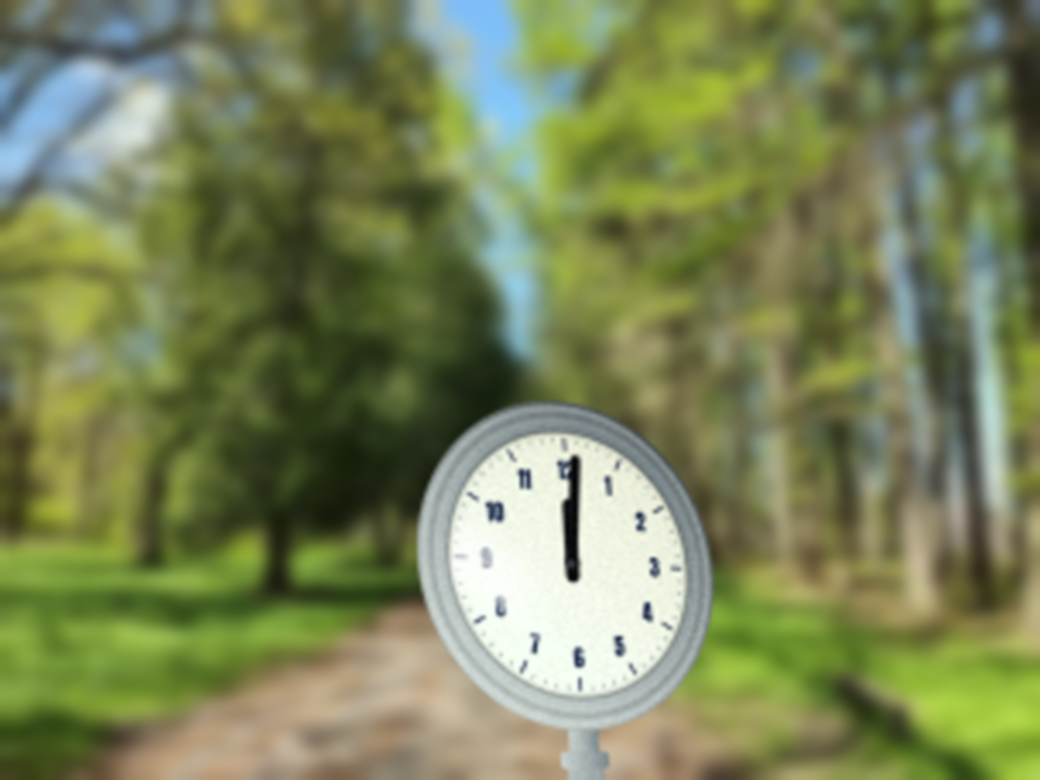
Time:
**12:01**
